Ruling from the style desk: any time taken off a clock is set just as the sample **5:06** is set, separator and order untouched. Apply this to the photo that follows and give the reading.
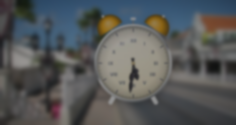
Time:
**5:31**
